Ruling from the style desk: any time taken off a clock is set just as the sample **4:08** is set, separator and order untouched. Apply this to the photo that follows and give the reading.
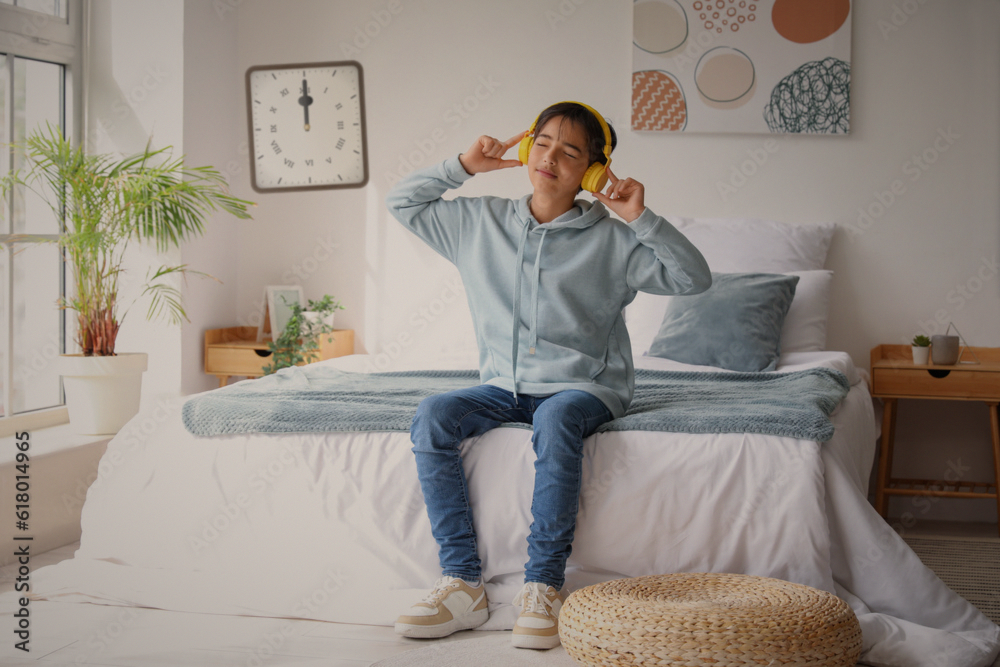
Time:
**12:00**
